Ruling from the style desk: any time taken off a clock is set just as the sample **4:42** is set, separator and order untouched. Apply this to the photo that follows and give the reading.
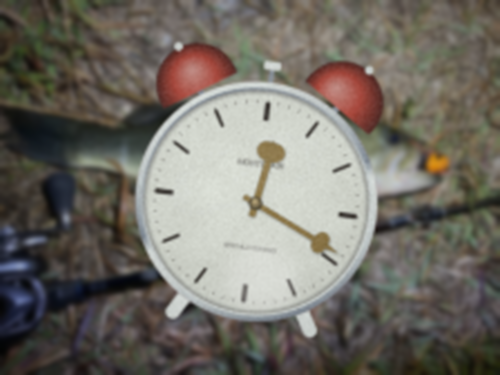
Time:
**12:19**
